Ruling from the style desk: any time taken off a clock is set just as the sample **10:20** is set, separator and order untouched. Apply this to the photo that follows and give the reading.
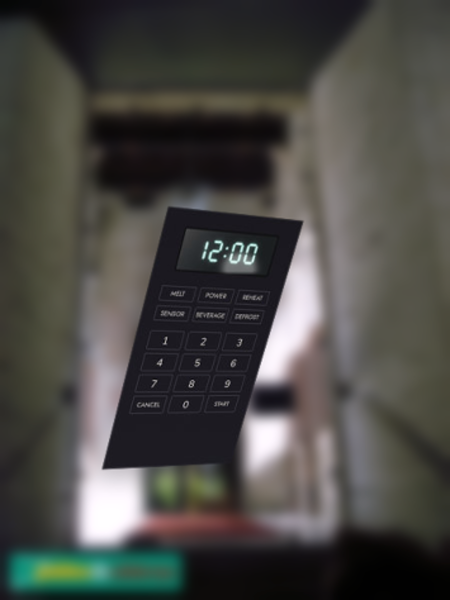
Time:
**12:00**
